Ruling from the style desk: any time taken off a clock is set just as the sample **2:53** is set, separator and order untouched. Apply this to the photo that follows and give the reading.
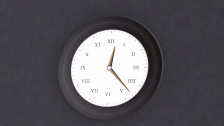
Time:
**12:23**
